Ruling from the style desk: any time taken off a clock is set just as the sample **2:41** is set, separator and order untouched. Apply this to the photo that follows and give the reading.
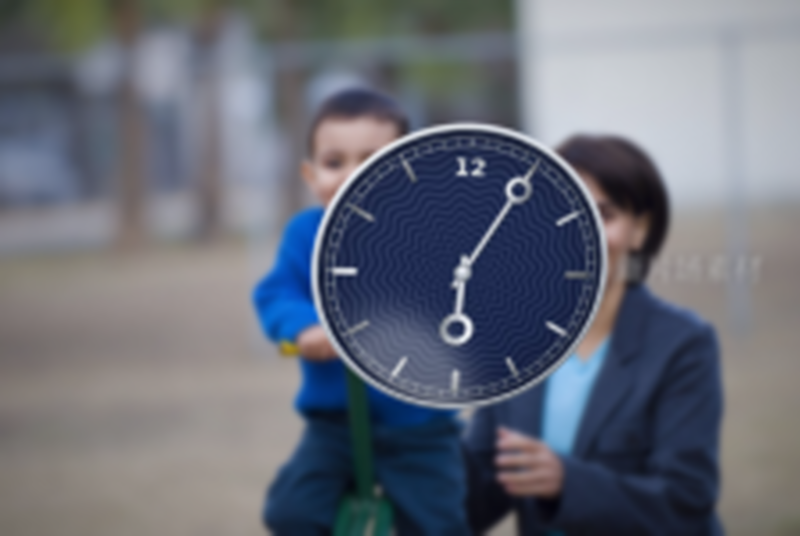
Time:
**6:05**
